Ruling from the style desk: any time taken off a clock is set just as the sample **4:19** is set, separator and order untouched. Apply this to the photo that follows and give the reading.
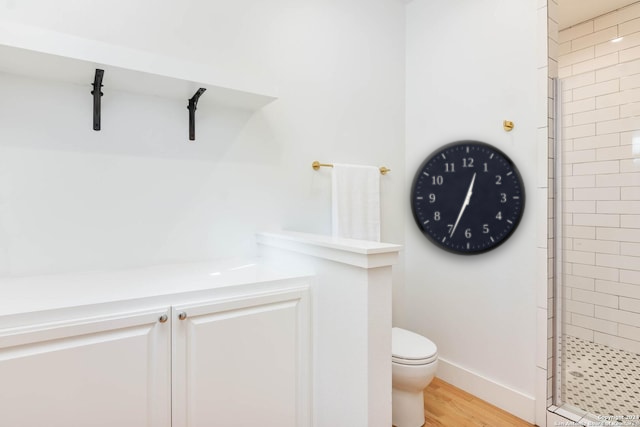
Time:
**12:34**
